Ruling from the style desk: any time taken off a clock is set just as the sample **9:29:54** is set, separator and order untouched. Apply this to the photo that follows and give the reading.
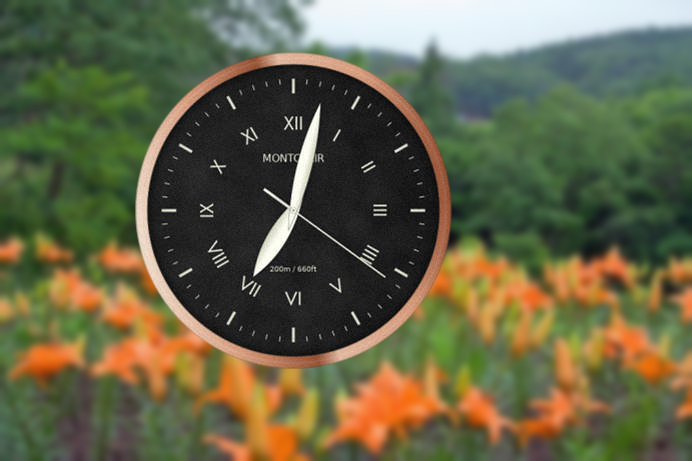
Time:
**7:02:21**
